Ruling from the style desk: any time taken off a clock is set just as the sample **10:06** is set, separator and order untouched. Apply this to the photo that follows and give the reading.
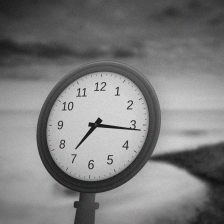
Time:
**7:16**
